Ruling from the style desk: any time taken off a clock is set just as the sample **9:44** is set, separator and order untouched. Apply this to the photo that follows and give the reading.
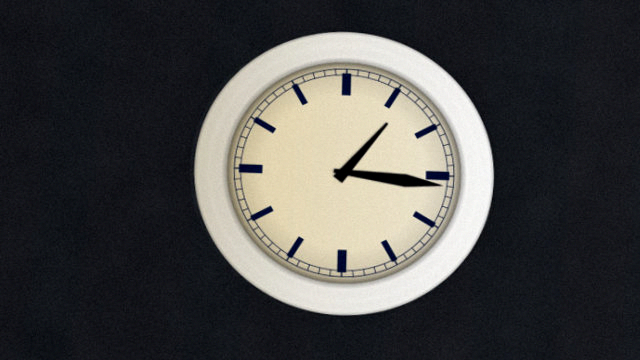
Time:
**1:16**
